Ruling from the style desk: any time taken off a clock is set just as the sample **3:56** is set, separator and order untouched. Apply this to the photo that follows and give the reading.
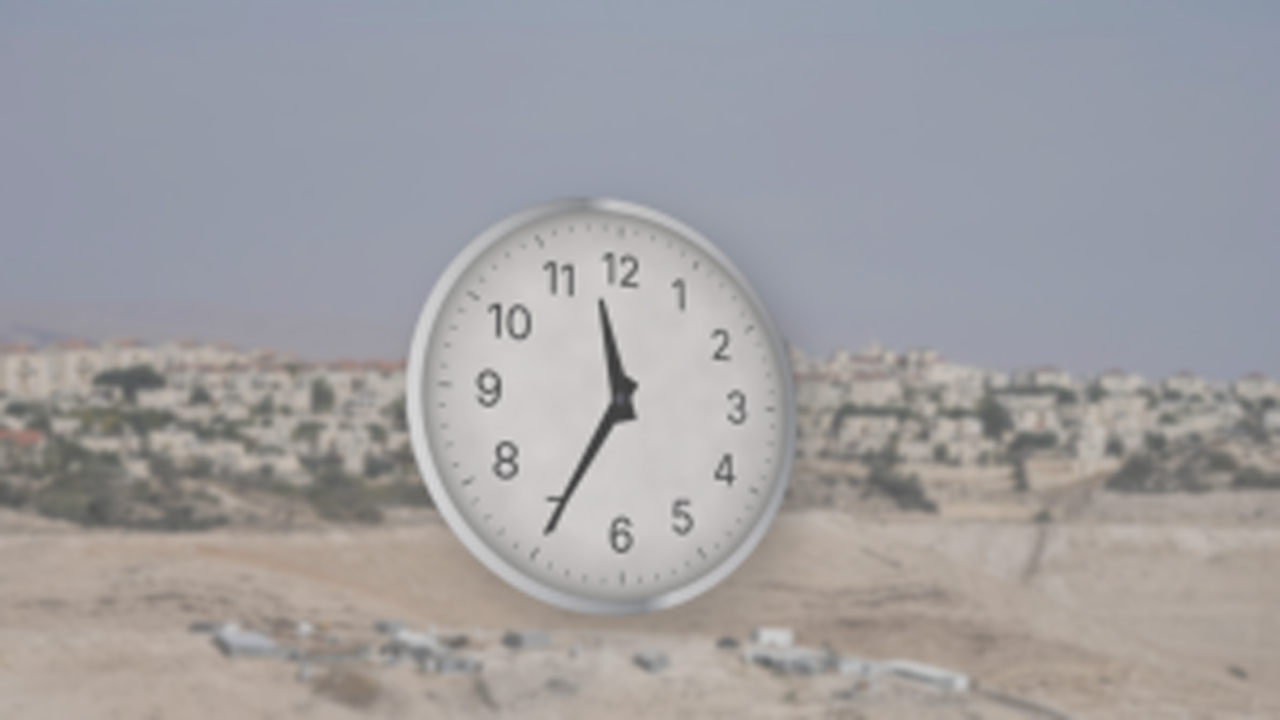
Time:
**11:35**
